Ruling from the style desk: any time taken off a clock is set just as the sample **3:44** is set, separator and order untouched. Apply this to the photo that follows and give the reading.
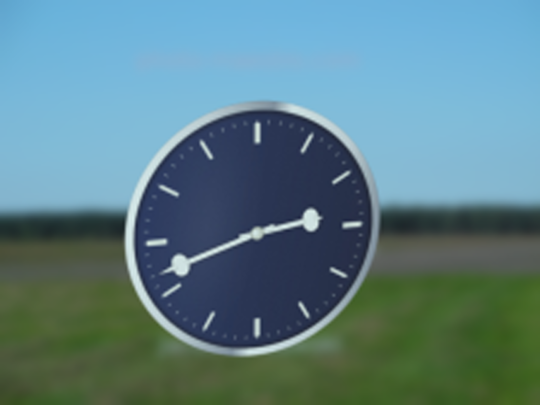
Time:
**2:42**
